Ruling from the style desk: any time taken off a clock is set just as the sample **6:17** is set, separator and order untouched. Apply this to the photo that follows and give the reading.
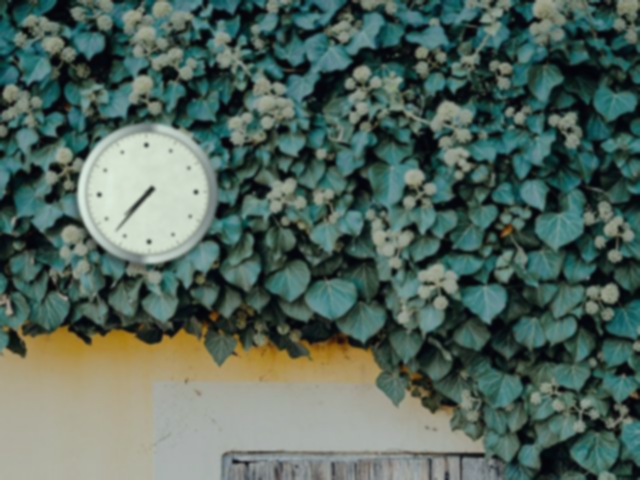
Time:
**7:37**
